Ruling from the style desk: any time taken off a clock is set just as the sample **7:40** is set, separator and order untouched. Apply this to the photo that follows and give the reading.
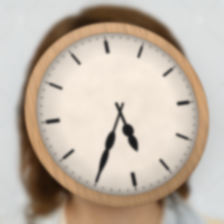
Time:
**5:35**
